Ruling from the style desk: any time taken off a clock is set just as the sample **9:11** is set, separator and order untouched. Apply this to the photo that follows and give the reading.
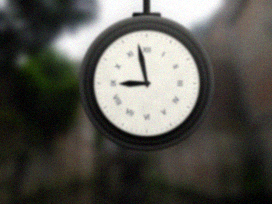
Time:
**8:58**
